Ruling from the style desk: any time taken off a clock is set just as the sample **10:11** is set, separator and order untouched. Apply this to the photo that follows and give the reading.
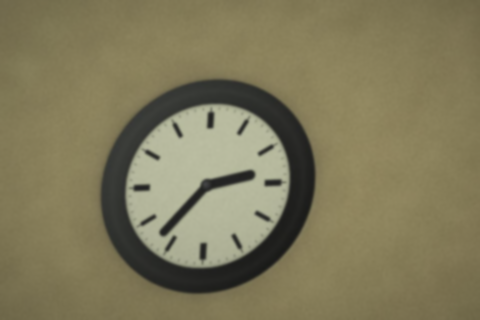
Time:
**2:37**
